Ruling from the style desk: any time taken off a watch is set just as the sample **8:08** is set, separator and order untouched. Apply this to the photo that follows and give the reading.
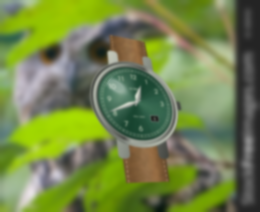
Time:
**12:41**
